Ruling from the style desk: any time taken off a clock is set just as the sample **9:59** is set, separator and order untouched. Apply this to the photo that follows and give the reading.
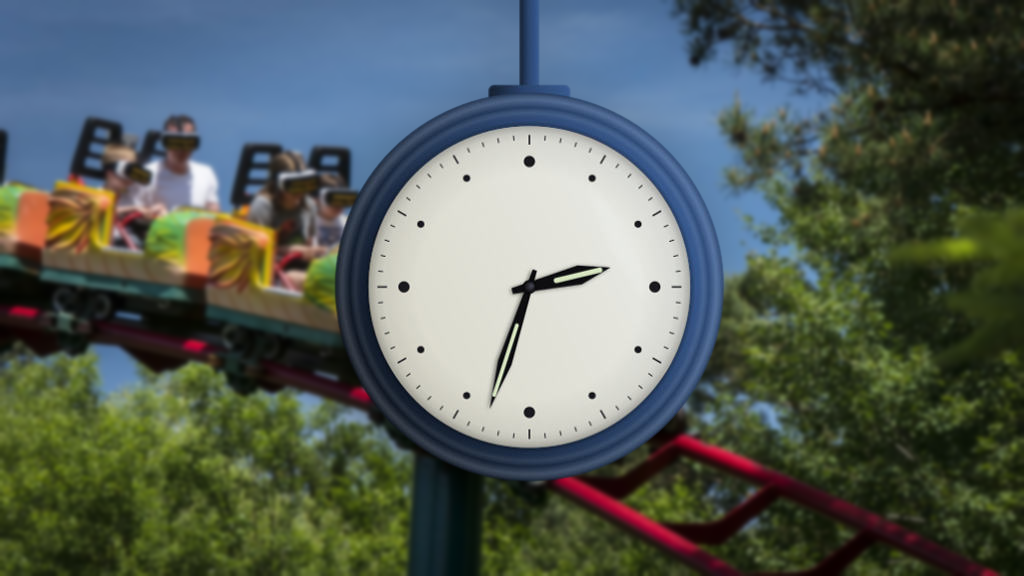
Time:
**2:33**
